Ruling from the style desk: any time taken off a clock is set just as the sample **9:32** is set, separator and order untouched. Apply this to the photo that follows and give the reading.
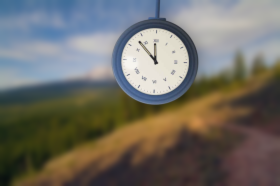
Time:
**11:53**
